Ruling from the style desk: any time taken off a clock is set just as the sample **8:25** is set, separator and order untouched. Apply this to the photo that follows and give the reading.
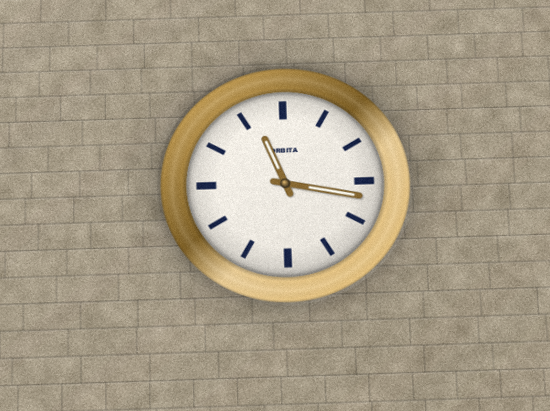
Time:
**11:17**
